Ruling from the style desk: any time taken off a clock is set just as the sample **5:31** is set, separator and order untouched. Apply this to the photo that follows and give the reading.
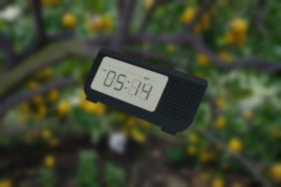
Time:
**5:14**
